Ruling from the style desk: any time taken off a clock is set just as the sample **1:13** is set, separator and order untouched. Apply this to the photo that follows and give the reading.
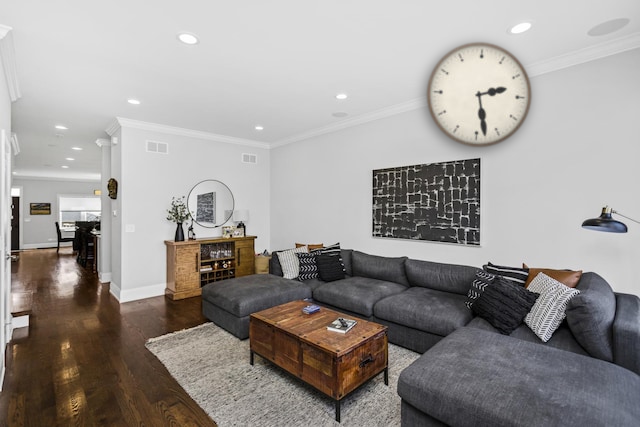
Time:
**2:28**
